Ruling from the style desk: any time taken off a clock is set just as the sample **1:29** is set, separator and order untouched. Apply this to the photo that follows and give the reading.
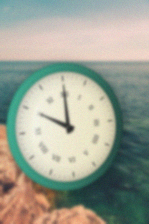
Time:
**10:00**
